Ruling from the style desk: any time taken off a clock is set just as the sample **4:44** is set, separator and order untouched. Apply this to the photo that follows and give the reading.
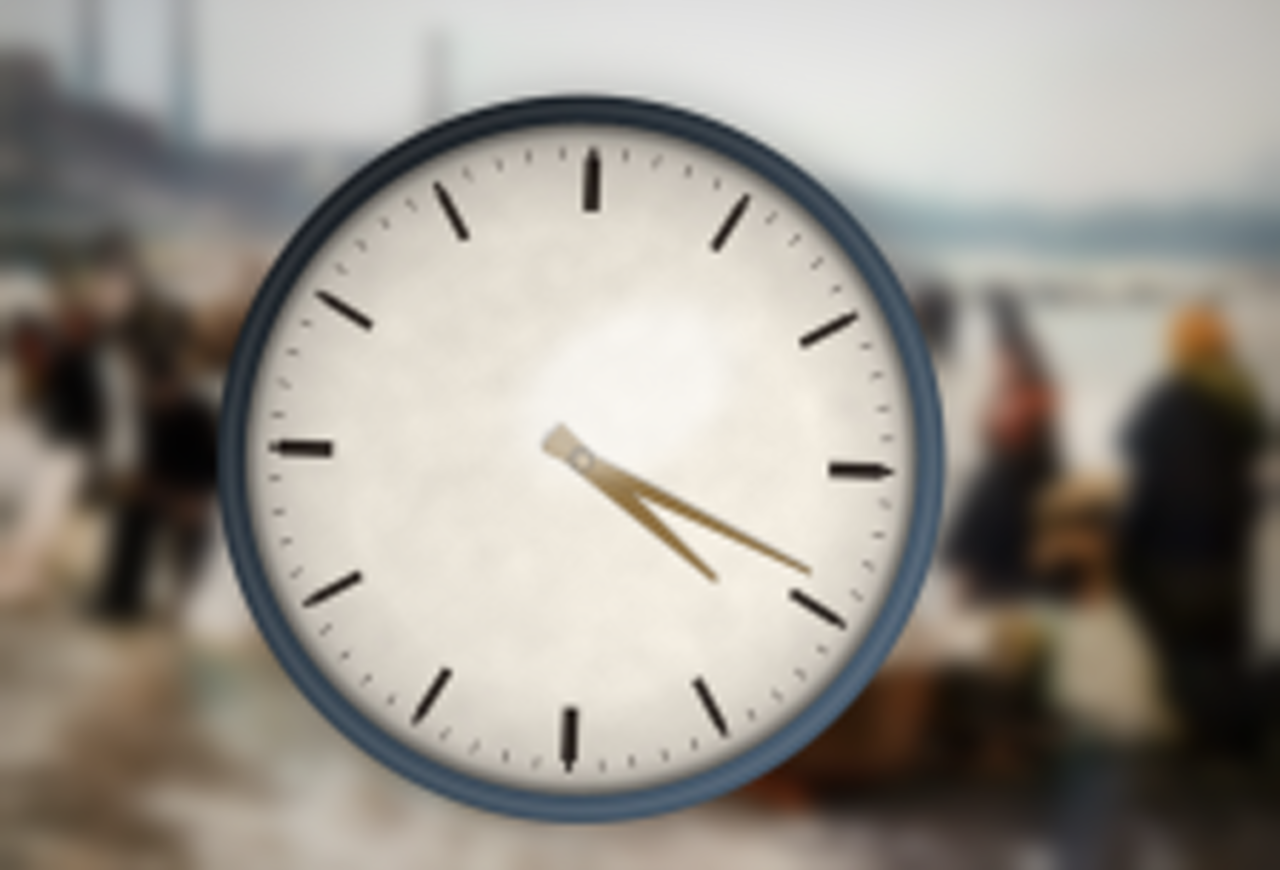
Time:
**4:19**
